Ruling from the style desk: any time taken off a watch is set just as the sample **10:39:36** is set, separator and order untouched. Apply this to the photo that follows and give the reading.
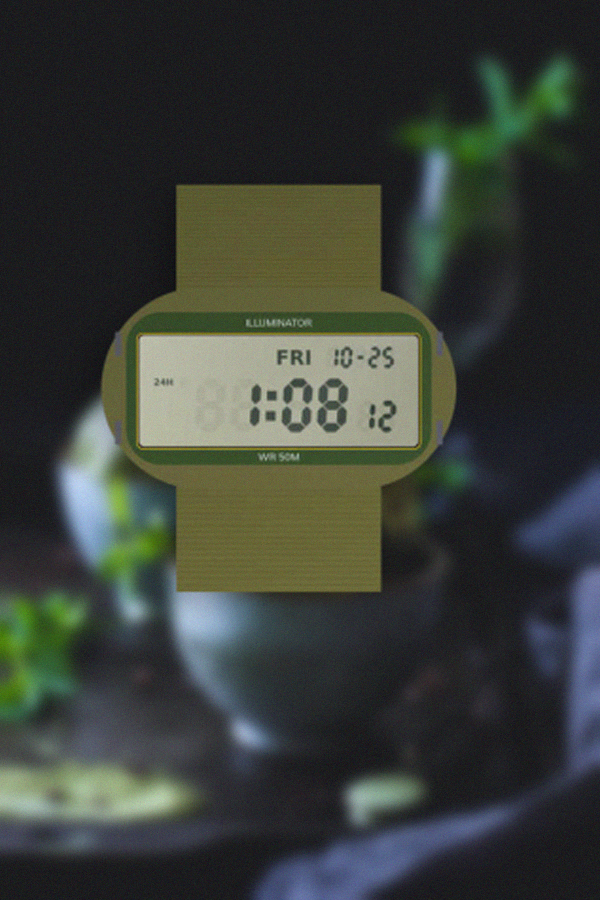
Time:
**1:08:12**
